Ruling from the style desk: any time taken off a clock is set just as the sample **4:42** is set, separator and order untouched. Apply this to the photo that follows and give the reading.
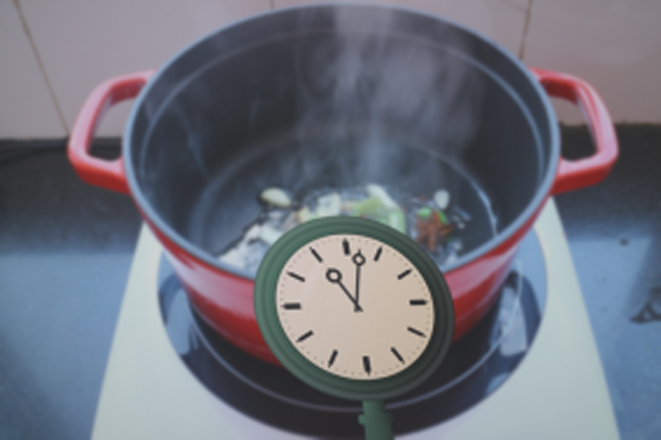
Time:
**11:02**
